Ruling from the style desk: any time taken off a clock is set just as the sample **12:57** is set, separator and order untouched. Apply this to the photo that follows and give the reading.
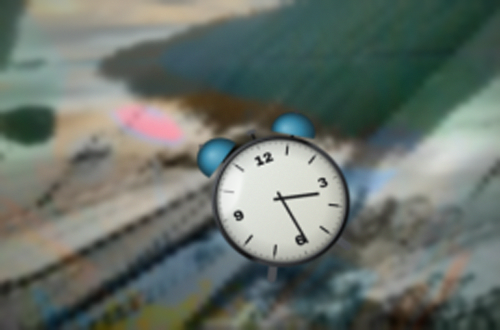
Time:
**3:29**
